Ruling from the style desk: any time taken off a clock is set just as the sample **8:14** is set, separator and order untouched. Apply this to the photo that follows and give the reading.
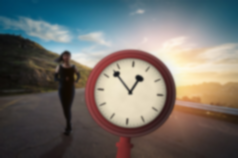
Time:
**12:53**
